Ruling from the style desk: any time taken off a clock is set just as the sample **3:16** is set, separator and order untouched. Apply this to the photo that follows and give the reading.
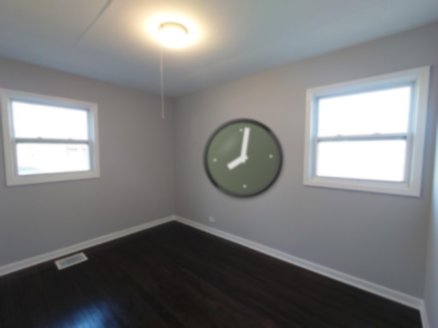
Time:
**8:02**
